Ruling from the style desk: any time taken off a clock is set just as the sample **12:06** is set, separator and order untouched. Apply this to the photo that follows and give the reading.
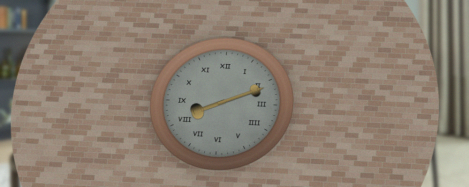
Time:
**8:11**
